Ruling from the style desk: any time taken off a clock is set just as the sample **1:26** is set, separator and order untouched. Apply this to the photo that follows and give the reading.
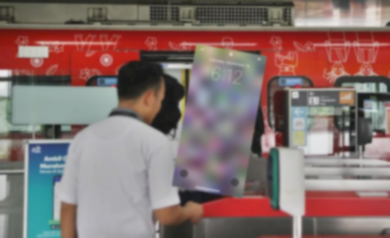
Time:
**6:12**
